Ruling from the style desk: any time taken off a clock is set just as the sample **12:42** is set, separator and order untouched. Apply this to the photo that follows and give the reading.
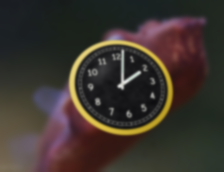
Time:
**2:02**
